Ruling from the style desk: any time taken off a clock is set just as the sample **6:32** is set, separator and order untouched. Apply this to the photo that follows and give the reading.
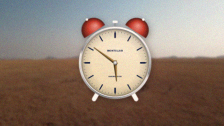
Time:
**5:51**
